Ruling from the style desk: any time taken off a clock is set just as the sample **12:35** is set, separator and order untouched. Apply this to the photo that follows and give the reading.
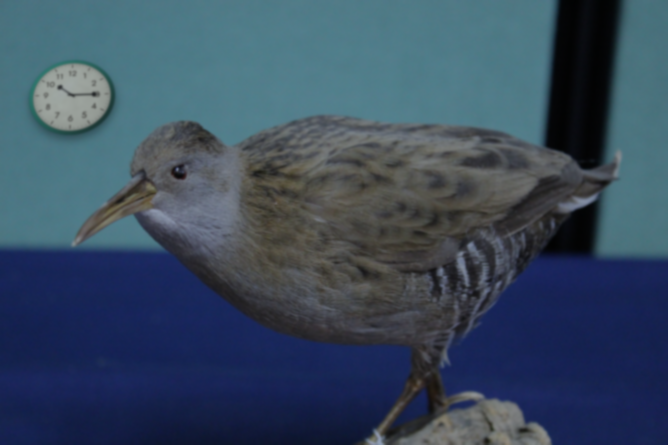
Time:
**10:15**
